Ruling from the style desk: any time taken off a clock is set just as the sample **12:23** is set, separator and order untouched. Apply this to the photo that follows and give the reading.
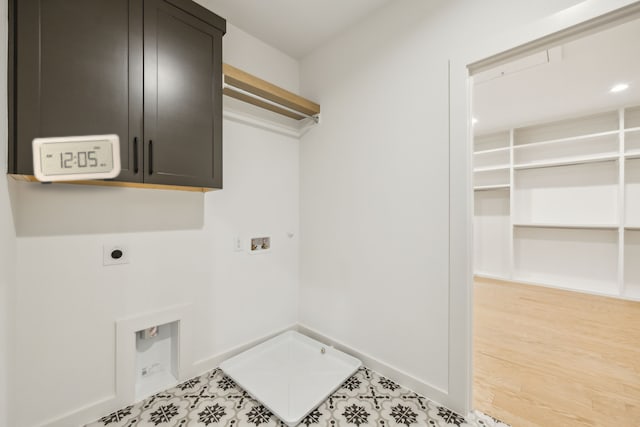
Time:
**12:05**
